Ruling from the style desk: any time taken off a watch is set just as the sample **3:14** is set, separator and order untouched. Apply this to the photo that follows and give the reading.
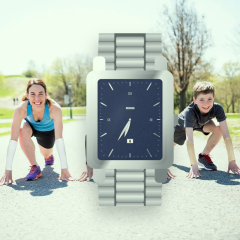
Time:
**6:35**
